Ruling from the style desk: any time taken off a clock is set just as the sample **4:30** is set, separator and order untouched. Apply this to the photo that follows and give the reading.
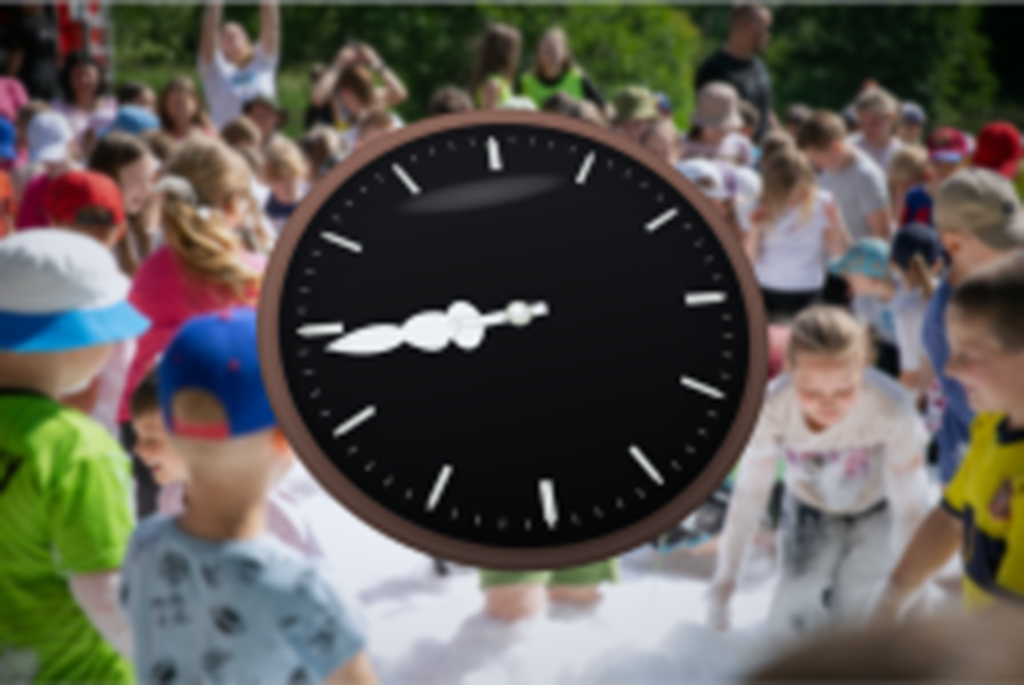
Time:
**8:44**
